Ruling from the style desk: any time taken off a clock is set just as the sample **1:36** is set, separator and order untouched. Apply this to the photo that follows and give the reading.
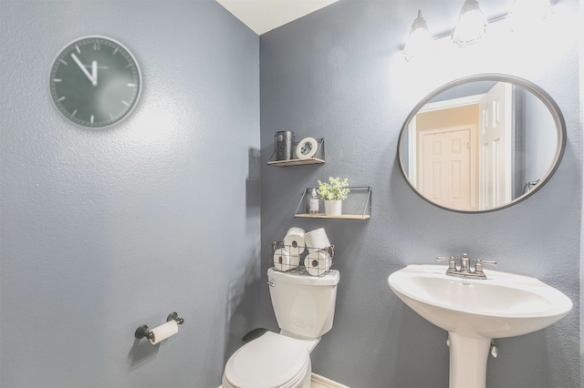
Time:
**11:53**
